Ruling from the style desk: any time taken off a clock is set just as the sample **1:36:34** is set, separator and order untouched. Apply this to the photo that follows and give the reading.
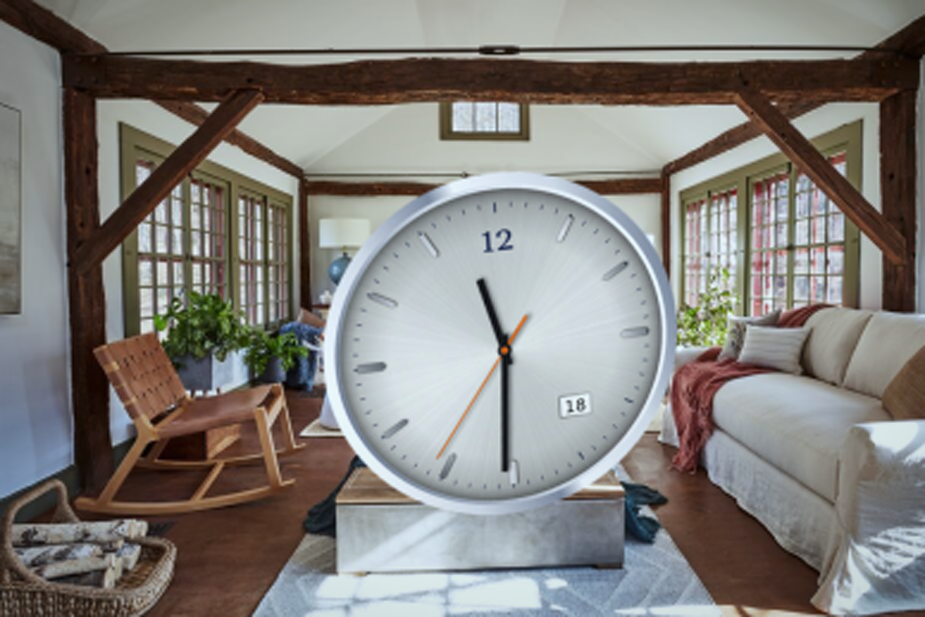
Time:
**11:30:36**
